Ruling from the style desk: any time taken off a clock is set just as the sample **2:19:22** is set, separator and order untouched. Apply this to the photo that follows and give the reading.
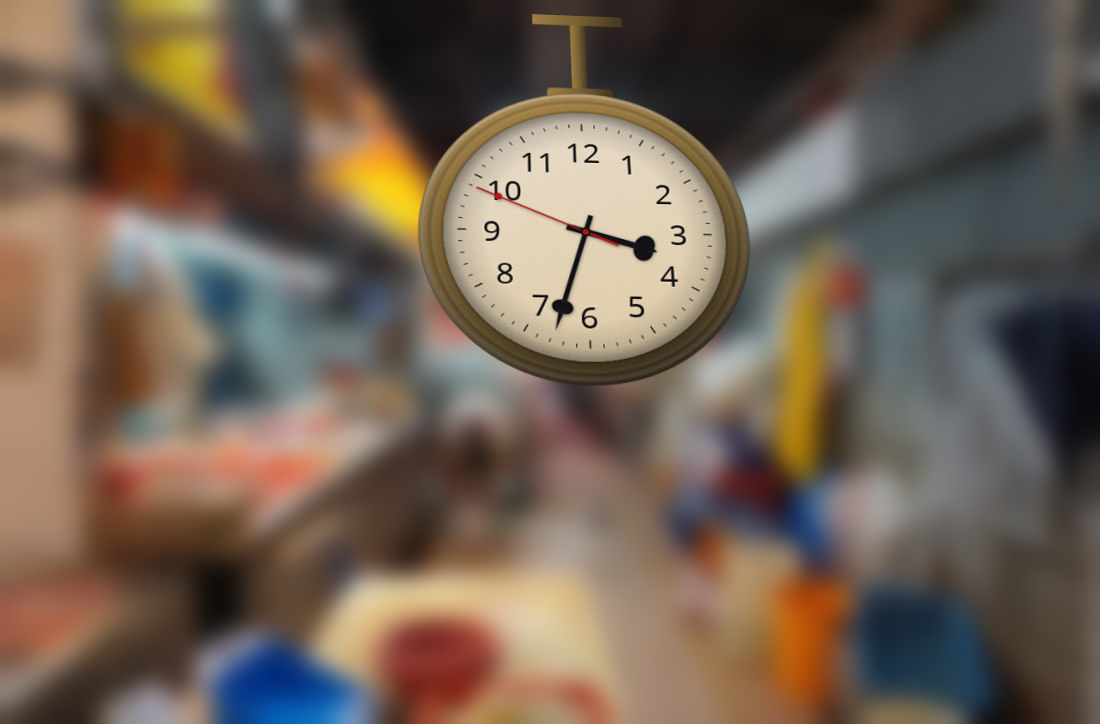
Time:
**3:32:49**
